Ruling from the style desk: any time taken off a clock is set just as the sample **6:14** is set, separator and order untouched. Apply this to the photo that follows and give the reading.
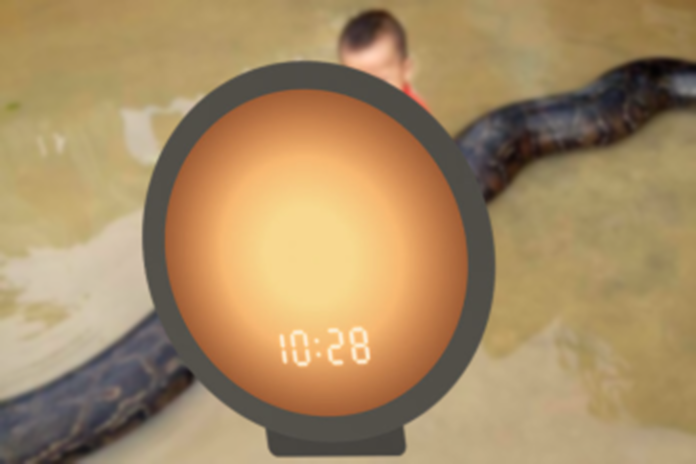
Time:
**10:28**
